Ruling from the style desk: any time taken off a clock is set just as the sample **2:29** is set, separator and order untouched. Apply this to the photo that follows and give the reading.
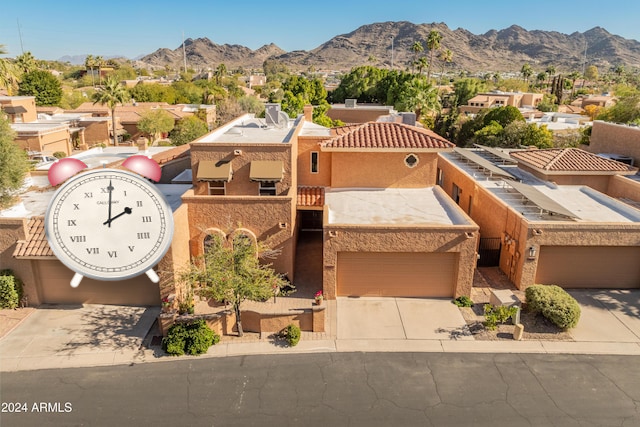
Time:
**2:01**
